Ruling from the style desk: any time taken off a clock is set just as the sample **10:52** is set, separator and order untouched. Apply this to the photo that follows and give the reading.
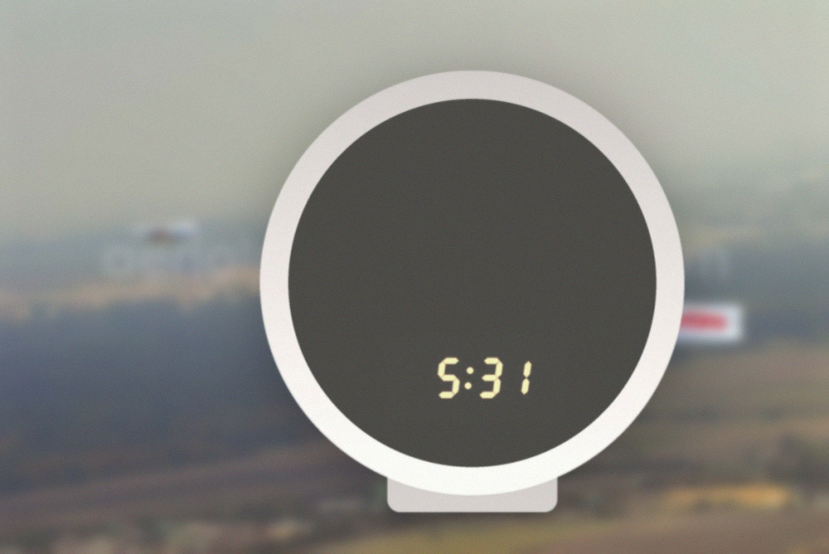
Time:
**5:31**
